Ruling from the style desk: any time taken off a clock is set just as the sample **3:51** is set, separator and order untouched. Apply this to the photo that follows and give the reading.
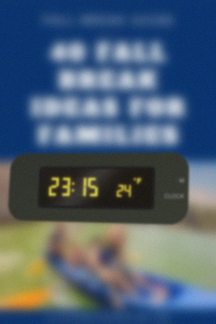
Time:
**23:15**
